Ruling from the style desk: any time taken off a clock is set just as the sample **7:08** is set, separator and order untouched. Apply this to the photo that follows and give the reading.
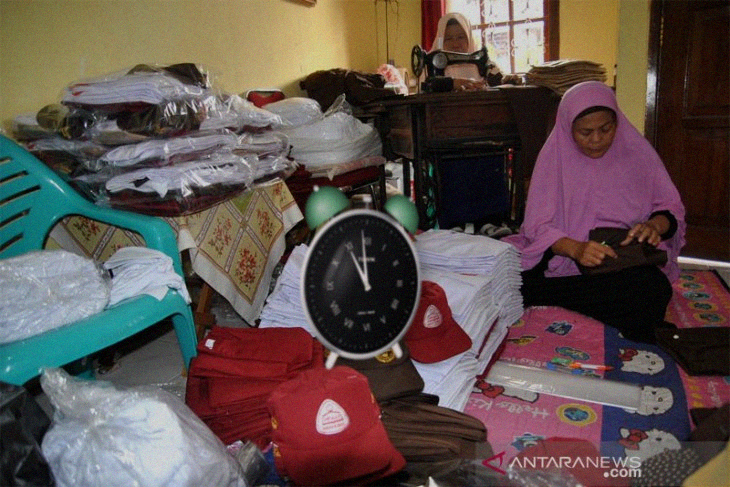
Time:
**10:59**
